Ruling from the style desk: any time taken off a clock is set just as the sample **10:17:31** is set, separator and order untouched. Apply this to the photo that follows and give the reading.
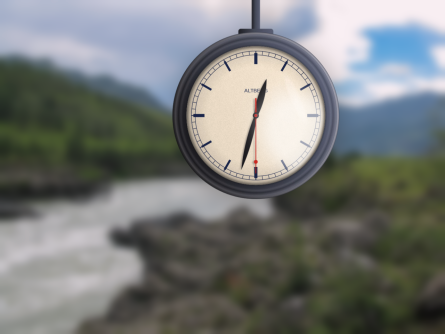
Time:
**12:32:30**
